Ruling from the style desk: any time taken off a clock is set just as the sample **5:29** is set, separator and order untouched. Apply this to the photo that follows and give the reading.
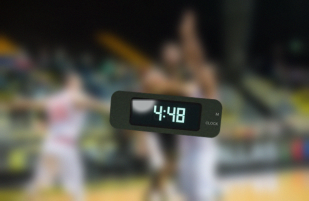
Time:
**4:48**
